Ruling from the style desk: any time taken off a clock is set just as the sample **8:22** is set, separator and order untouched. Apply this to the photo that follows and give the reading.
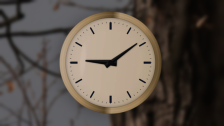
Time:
**9:09**
